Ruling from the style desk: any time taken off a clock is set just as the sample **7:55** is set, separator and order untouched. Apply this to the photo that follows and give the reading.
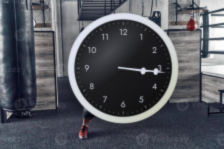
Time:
**3:16**
